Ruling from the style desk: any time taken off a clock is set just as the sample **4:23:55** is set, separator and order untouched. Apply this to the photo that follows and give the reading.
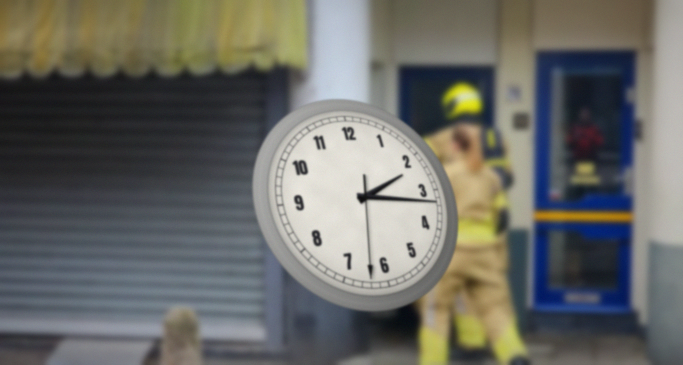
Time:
**2:16:32**
